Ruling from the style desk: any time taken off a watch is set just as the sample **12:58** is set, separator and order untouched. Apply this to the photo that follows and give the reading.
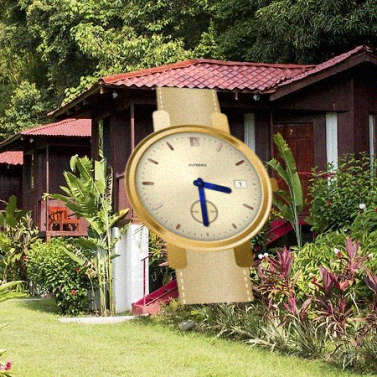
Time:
**3:30**
